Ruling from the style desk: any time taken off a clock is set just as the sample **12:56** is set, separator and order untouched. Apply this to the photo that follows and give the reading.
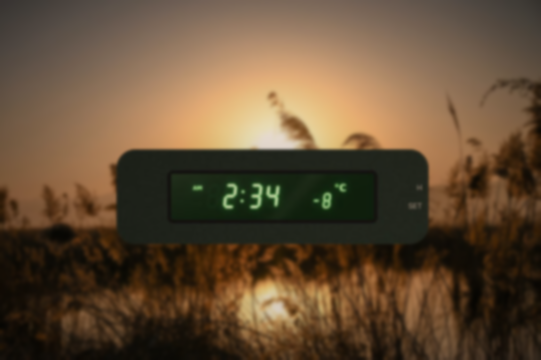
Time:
**2:34**
